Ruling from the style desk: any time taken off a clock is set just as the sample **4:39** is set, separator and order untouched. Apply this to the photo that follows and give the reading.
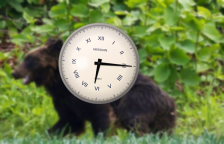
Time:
**6:15**
